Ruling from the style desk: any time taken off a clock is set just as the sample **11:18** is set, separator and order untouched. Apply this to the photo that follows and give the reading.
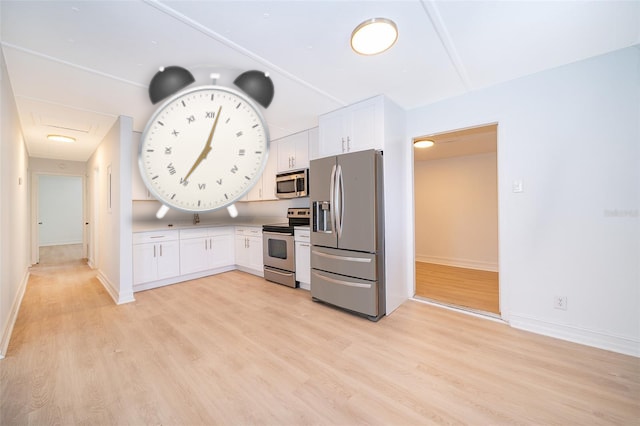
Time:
**7:02**
